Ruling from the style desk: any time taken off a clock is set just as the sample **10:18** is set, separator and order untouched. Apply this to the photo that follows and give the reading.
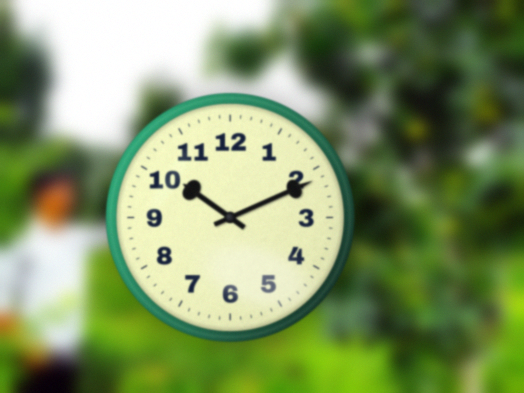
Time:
**10:11**
